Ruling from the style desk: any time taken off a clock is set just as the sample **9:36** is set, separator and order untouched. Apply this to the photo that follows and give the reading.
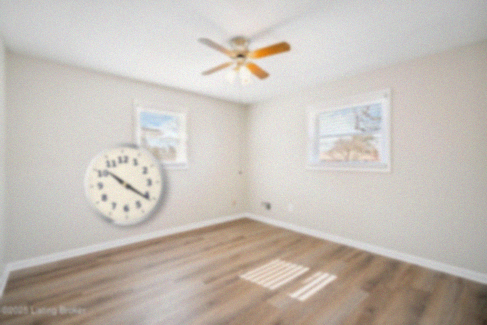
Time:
**10:21**
